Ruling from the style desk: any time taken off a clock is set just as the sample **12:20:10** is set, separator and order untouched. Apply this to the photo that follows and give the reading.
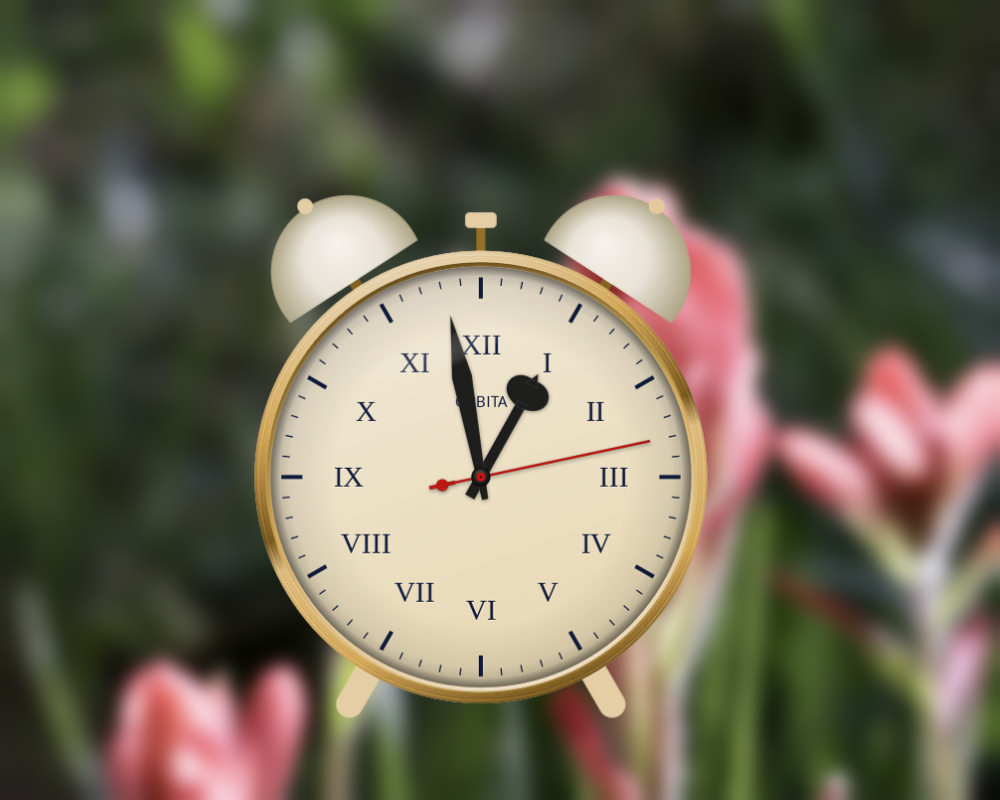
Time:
**12:58:13**
